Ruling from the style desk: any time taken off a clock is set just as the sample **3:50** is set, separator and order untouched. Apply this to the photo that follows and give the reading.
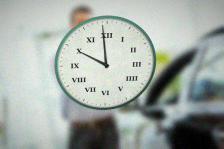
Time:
**9:59**
